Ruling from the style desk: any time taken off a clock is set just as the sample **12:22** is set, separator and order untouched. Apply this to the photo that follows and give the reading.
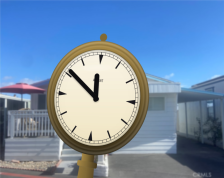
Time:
**11:51**
